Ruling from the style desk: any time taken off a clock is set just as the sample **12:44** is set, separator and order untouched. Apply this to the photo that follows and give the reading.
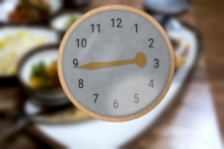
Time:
**2:44**
